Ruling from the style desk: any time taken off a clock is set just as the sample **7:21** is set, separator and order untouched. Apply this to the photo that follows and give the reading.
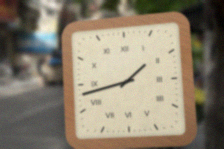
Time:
**1:43**
